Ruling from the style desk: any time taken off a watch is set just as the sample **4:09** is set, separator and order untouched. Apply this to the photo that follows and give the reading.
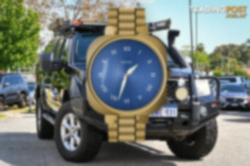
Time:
**1:33**
